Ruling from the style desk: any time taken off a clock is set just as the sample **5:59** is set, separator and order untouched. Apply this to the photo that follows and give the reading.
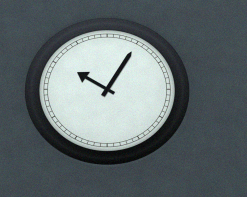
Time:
**10:05**
